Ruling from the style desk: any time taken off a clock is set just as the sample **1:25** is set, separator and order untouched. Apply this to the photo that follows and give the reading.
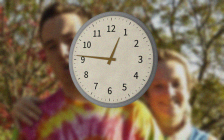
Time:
**12:46**
